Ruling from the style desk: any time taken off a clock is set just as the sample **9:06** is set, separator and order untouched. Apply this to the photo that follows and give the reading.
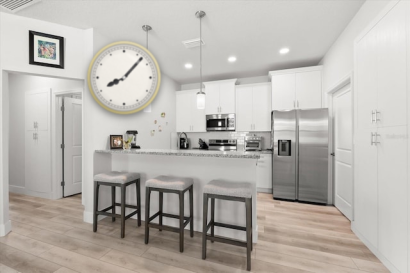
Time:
**8:07**
